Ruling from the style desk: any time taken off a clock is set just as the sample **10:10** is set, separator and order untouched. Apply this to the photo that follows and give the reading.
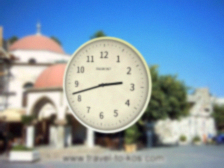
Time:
**2:42**
